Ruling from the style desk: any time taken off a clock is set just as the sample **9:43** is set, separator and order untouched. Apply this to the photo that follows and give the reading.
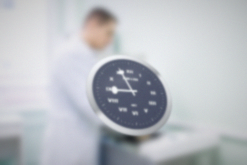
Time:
**8:56**
